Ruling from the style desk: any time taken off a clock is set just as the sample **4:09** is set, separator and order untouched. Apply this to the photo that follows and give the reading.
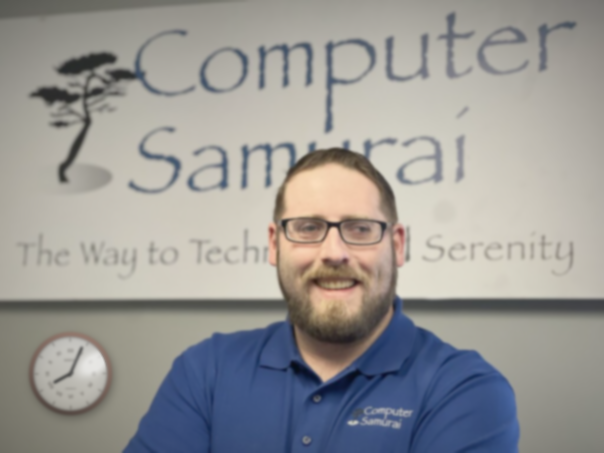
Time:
**8:04**
